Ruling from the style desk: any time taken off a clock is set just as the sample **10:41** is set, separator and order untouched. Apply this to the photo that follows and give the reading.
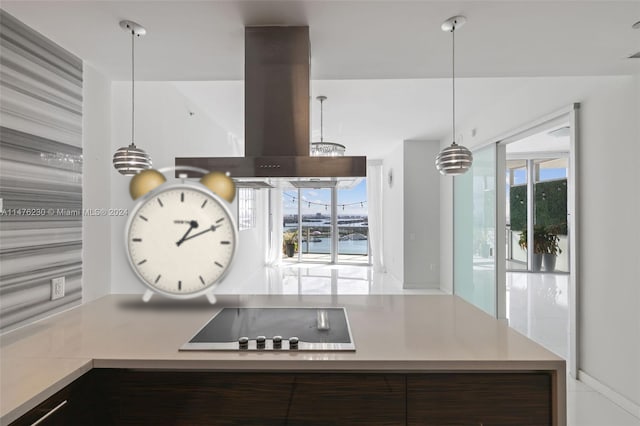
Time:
**1:11**
